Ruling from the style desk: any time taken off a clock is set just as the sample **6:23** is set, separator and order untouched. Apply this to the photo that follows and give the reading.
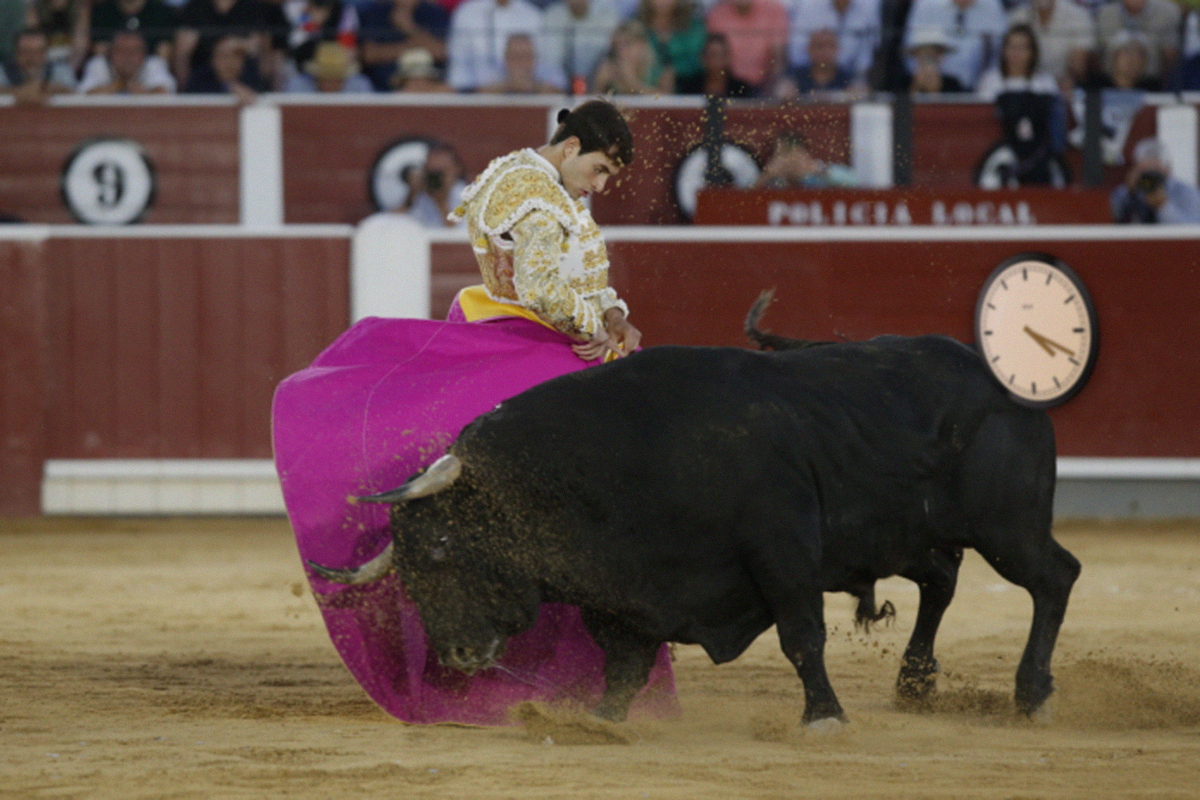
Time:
**4:19**
